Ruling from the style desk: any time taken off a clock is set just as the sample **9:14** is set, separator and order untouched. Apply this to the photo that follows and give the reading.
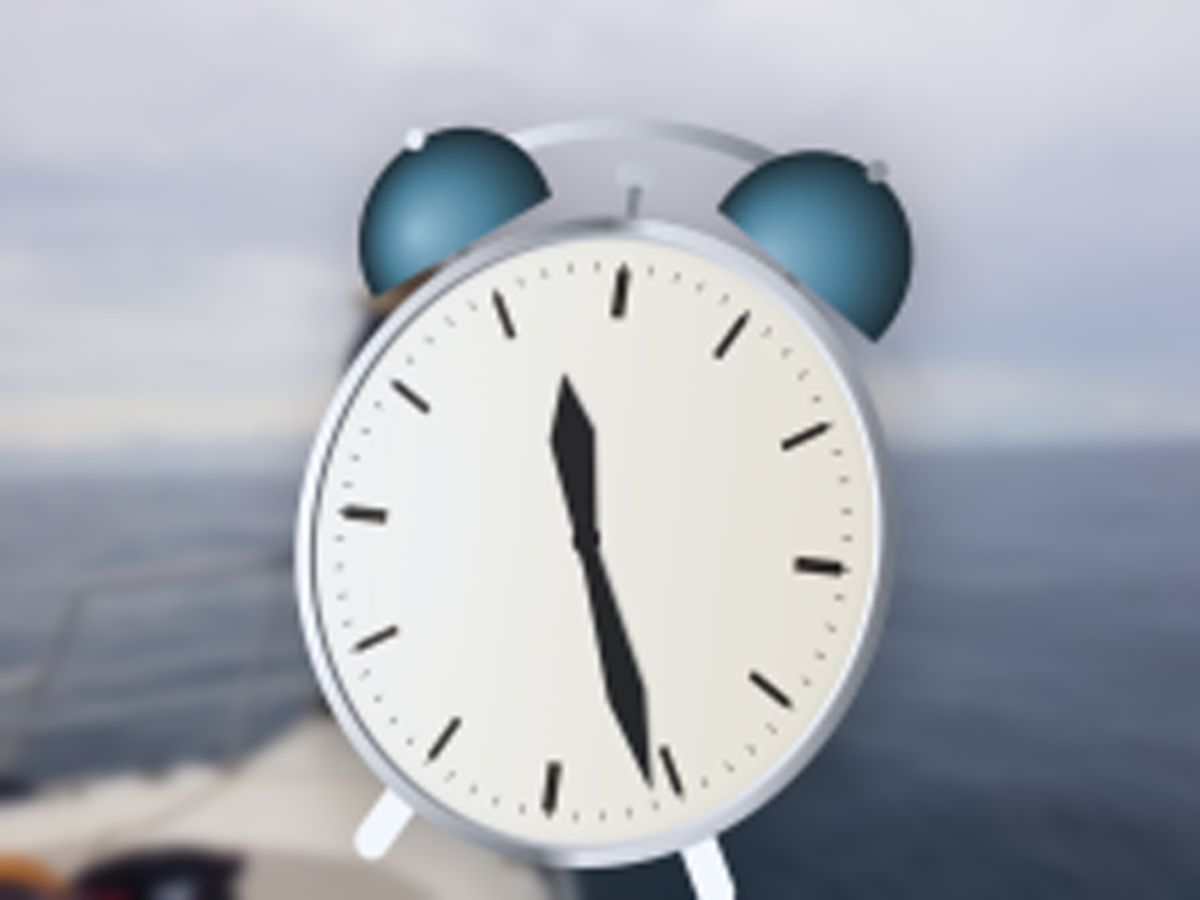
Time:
**11:26**
